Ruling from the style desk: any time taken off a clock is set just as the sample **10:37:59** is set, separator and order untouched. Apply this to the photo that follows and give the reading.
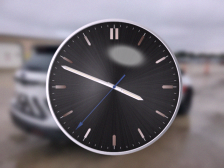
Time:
**3:48:37**
